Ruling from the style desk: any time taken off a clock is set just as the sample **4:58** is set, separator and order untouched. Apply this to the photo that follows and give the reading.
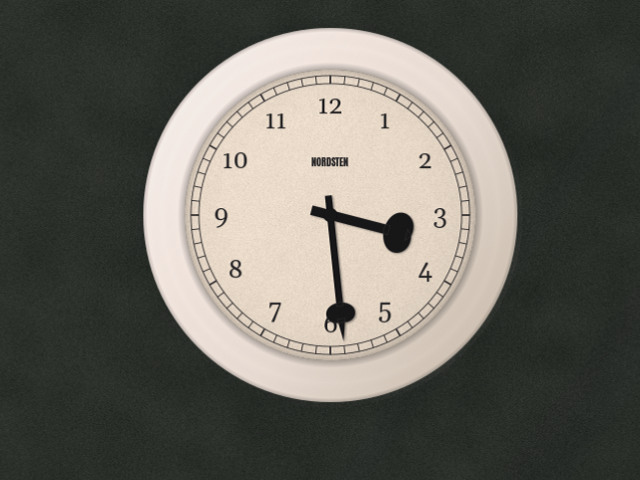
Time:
**3:29**
